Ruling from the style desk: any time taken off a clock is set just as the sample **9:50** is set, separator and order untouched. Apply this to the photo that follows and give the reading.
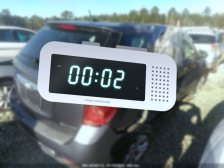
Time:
**0:02**
